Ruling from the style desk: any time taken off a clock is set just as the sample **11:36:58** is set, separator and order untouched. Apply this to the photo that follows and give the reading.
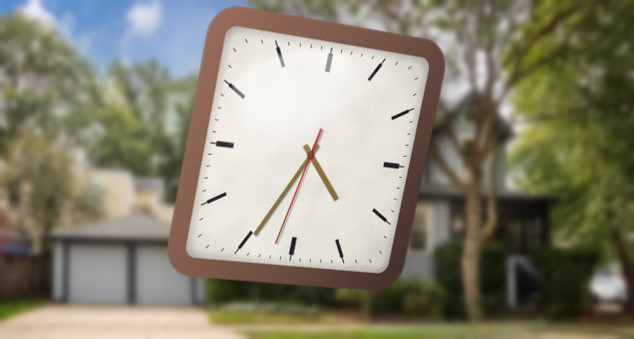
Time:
**4:34:32**
